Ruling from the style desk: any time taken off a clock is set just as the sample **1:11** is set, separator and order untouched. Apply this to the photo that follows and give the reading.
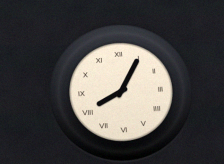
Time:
**8:05**
